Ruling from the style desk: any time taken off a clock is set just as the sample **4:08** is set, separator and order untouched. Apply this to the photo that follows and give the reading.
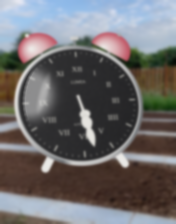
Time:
**5:28**
